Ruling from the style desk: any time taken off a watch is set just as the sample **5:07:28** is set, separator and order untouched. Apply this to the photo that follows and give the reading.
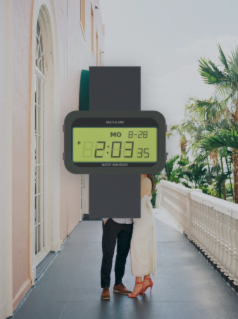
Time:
**2:03:35**
